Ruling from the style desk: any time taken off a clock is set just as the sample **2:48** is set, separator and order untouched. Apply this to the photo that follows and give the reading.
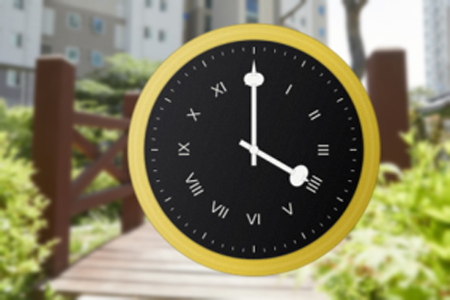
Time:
**4:00**
